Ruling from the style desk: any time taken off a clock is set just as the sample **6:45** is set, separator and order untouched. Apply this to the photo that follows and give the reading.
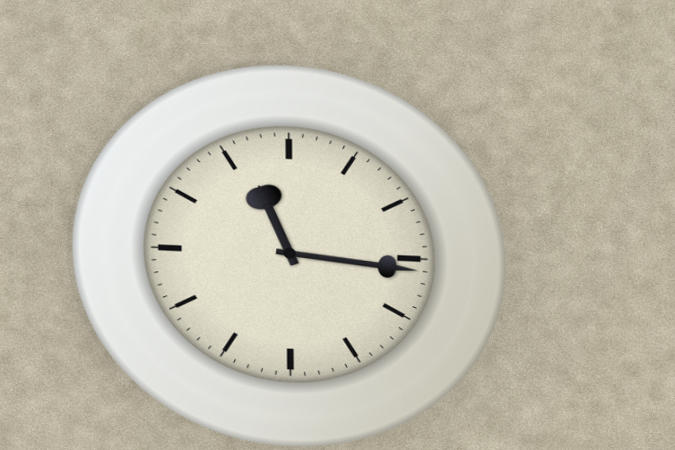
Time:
**11:16**
